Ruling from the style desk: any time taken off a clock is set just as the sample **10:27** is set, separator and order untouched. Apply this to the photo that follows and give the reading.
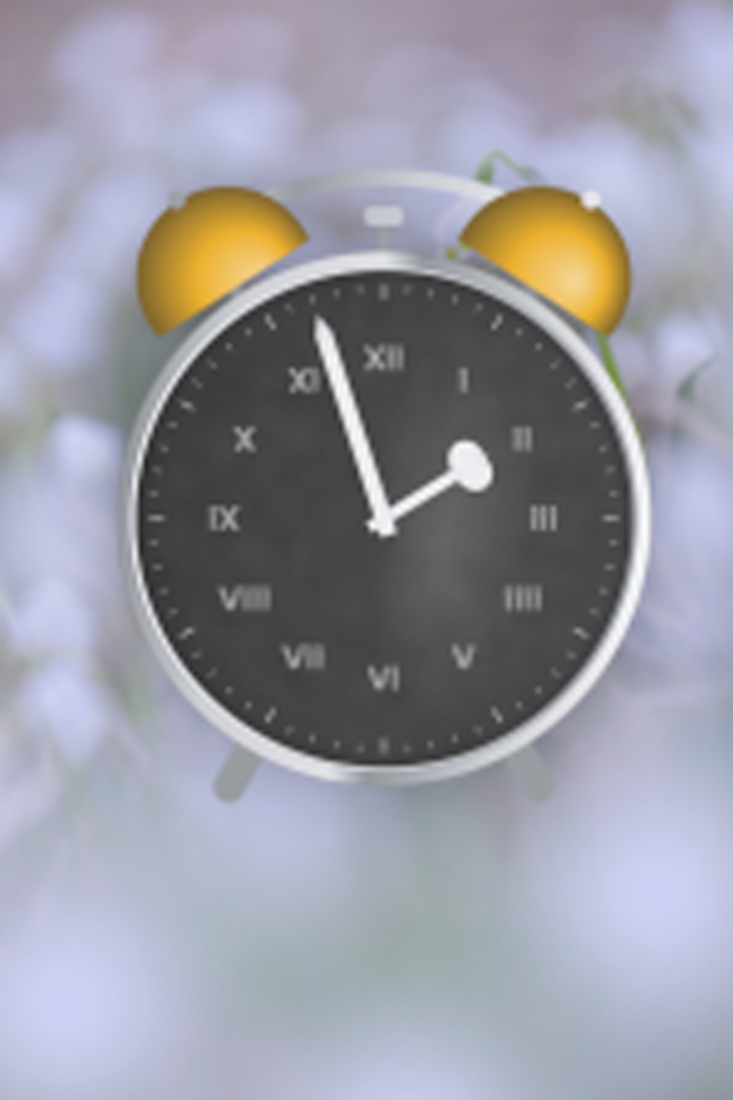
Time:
**1:57**
